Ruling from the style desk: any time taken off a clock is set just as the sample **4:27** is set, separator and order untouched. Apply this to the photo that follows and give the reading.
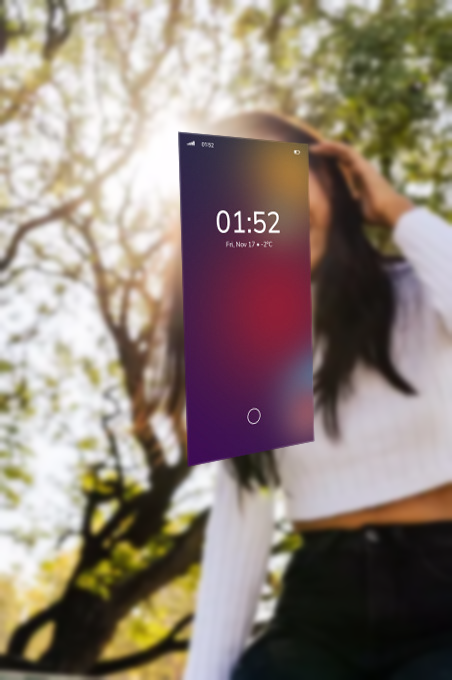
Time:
**1:52**
